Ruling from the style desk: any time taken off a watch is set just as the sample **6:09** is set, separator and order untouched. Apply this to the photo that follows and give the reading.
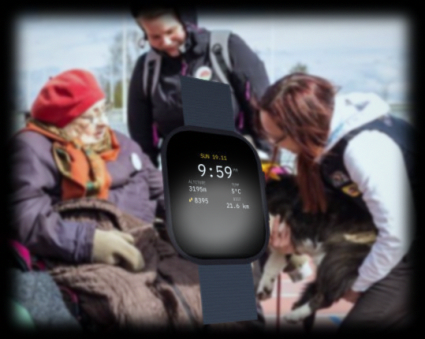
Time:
**9:59**
